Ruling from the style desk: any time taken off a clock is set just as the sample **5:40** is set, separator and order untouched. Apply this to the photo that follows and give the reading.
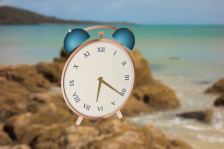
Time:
**6:21**
